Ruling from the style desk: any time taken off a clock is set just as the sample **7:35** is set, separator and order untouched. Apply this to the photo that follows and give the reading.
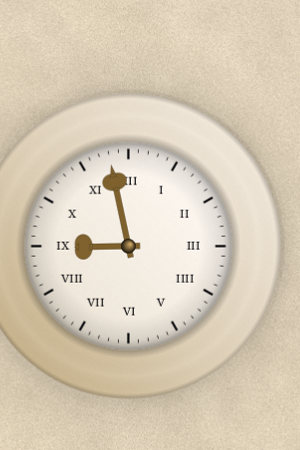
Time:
**8:58**
